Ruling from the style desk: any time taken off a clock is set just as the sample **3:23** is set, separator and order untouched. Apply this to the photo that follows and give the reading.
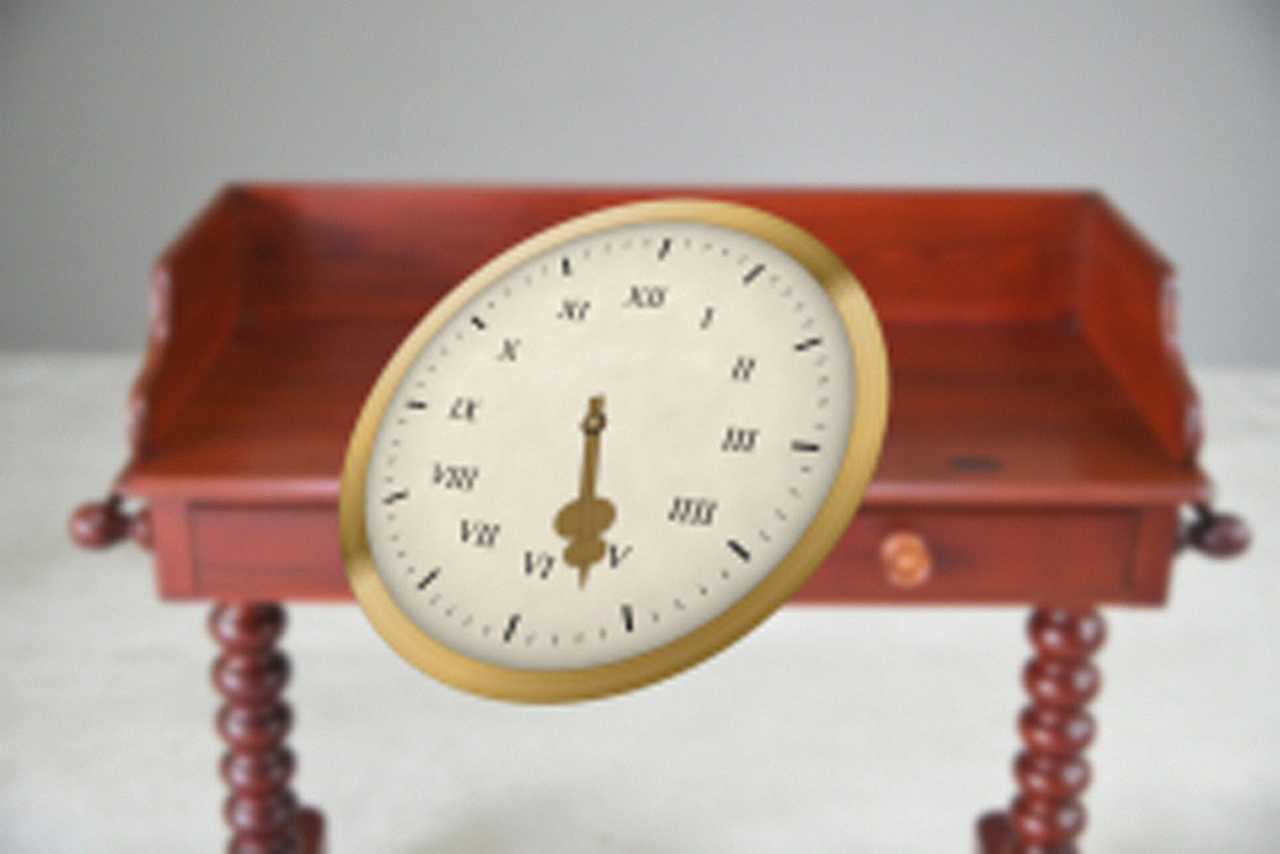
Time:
**5:27**
